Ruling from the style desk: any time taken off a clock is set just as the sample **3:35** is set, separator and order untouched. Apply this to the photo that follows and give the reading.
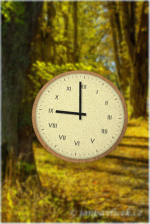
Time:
**8:59**
